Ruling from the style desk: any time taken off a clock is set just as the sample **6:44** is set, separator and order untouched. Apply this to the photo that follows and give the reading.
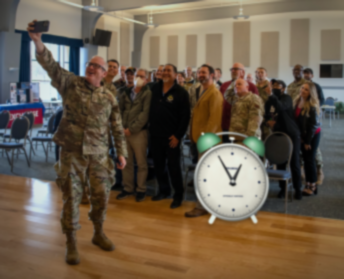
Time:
**12:55**
